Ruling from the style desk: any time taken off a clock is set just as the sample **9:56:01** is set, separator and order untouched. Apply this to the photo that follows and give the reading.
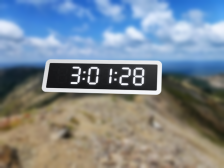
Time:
**3:01:28**
